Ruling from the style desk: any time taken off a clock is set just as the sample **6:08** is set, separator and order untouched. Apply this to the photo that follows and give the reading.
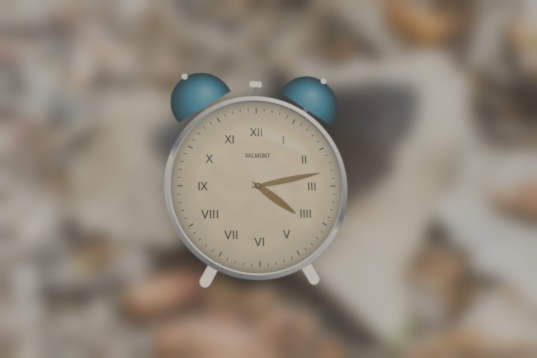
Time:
**4:13**
